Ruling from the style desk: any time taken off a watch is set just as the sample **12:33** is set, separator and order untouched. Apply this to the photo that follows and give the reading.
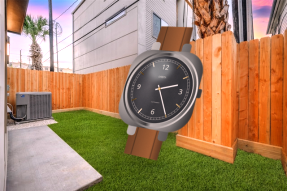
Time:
**2:25**
